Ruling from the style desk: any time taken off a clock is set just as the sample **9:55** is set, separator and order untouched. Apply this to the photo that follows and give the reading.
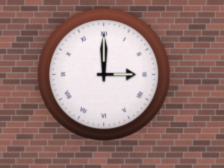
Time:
**3:00**
